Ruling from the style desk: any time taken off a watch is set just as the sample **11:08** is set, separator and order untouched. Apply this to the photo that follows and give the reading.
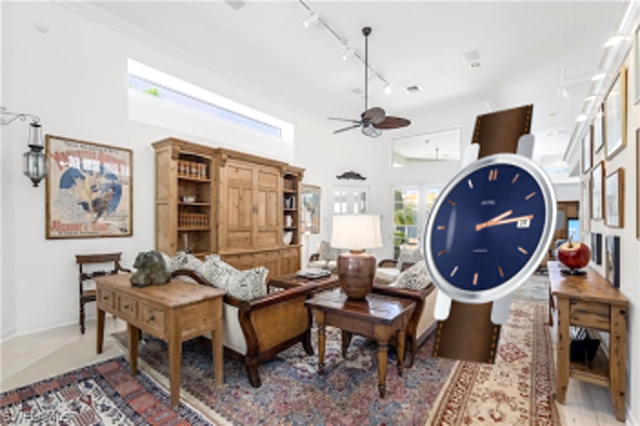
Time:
**2:14**
